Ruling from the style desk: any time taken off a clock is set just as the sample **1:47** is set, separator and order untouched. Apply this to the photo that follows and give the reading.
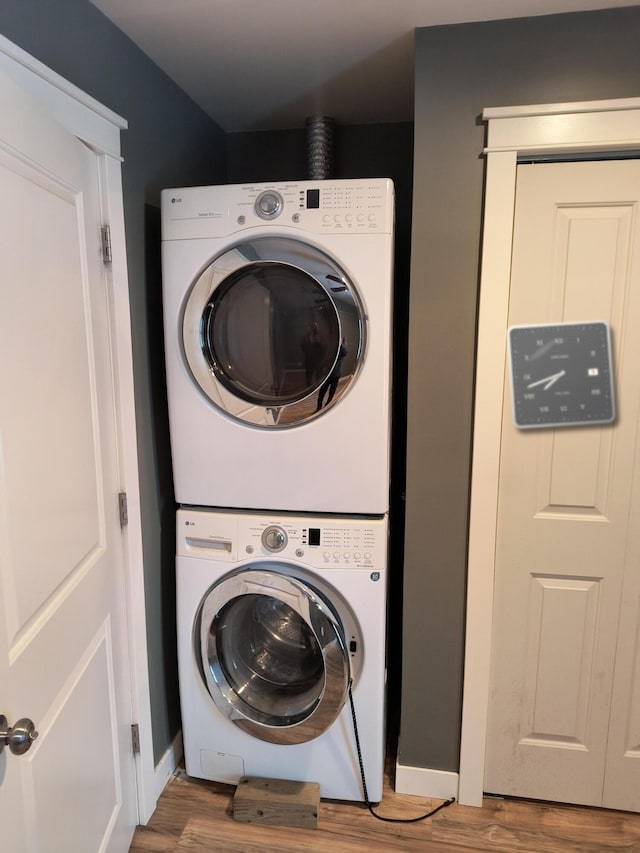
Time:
**7:42**
